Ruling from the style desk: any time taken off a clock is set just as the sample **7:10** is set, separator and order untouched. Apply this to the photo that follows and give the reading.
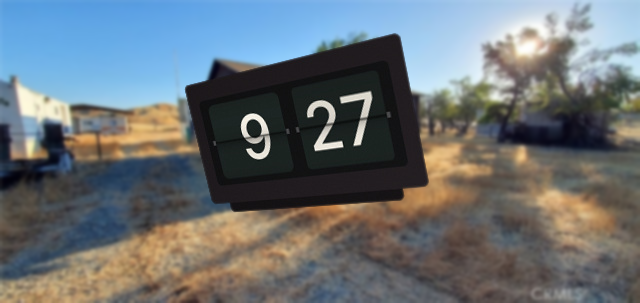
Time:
**9:27**
